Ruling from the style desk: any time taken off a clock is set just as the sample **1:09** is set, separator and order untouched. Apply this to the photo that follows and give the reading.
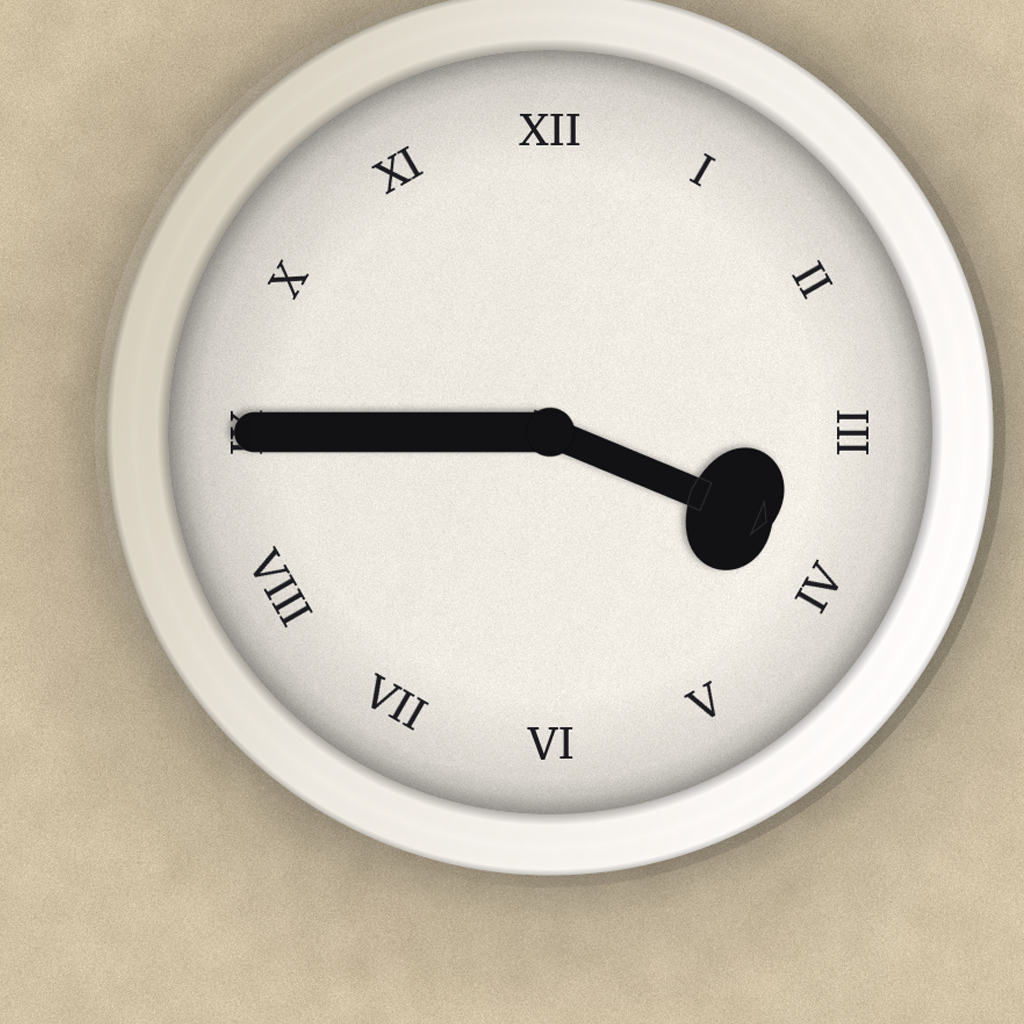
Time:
**3:45**
